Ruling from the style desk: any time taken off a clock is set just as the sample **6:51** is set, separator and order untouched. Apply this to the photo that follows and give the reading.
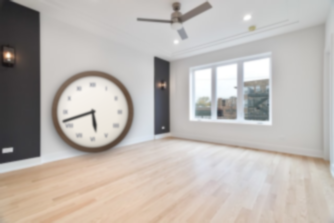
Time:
**5:42**
